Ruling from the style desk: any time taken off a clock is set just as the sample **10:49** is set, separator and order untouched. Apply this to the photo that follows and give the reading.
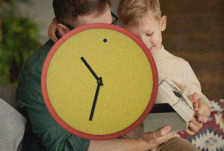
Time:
**10:31**
